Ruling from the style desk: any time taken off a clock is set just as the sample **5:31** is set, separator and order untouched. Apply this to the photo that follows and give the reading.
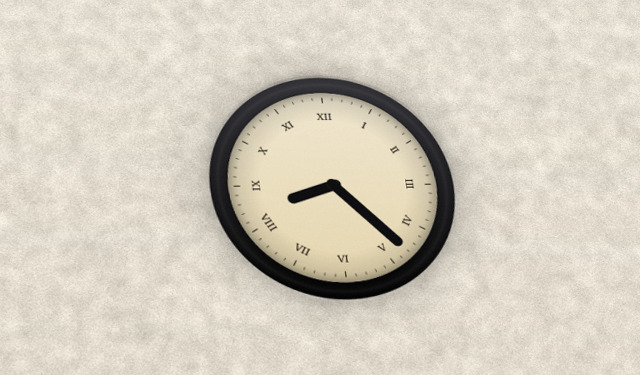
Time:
**8:23**
